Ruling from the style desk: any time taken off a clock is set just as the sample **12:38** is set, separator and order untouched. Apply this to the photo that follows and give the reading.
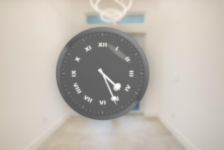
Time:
**4:26**
